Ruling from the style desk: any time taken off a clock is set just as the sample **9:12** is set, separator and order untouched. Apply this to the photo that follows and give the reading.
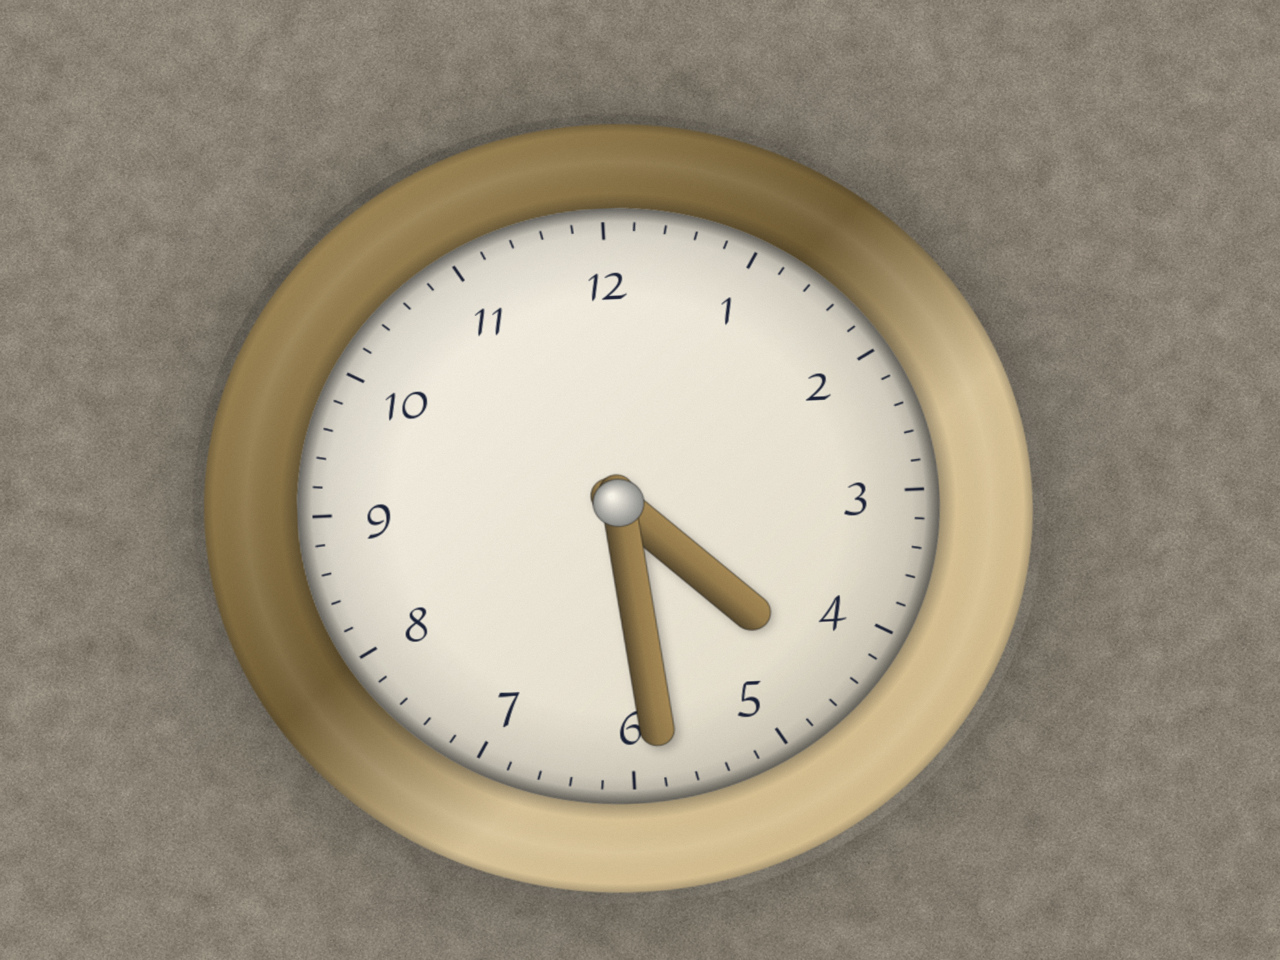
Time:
**4:29**
